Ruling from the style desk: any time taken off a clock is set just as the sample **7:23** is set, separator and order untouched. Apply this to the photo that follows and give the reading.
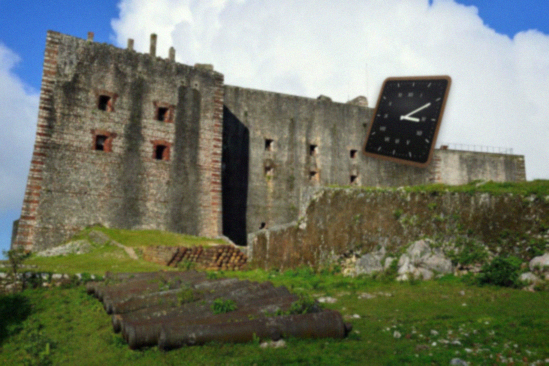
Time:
**3:10**
